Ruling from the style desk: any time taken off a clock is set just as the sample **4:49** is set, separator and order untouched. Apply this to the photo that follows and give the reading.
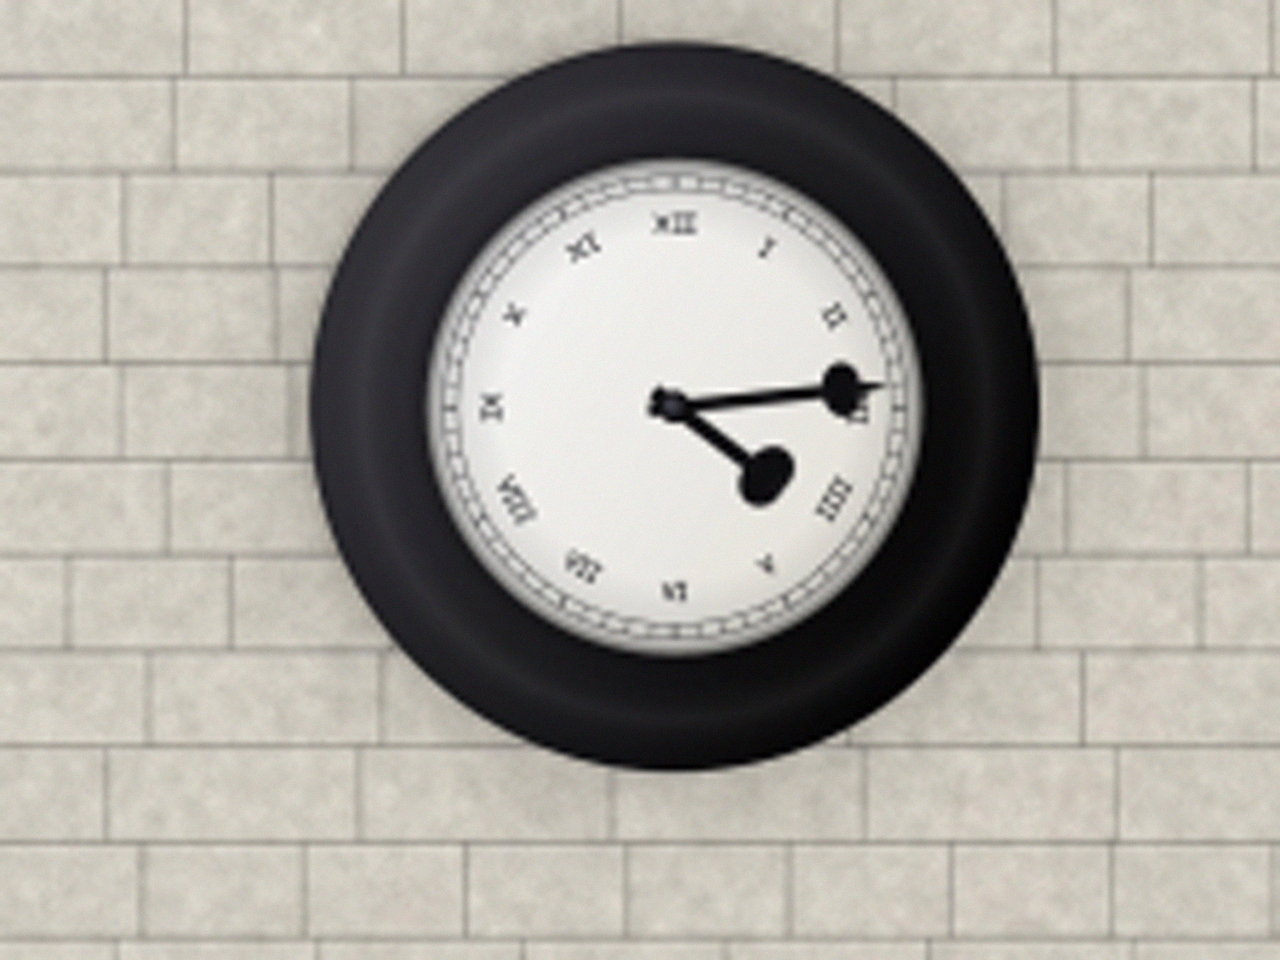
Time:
**4:14**
